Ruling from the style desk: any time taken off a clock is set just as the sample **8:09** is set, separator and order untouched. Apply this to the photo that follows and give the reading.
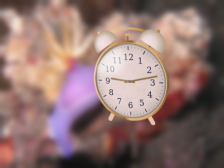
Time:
**9:13**
